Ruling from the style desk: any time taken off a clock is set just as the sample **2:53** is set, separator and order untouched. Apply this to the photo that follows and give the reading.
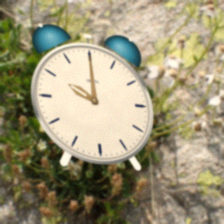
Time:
**10:00**
